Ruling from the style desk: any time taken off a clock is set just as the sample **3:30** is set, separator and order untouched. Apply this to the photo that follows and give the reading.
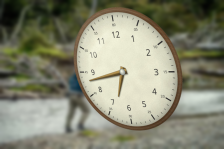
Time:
**6:43**
